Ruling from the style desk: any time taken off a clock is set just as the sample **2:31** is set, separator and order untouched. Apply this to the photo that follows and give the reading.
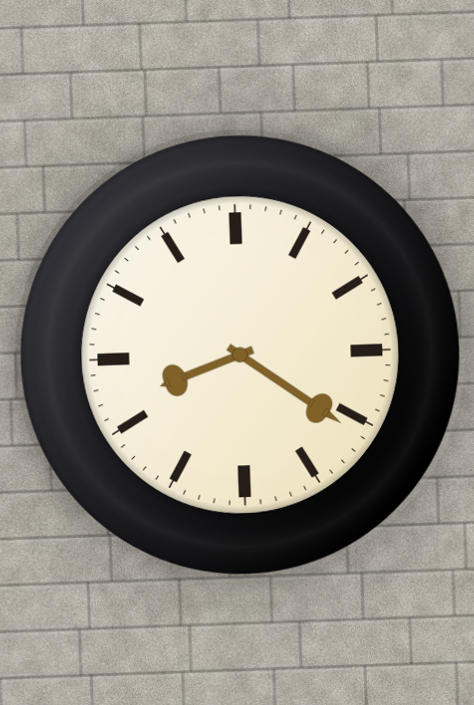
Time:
**8:21**
